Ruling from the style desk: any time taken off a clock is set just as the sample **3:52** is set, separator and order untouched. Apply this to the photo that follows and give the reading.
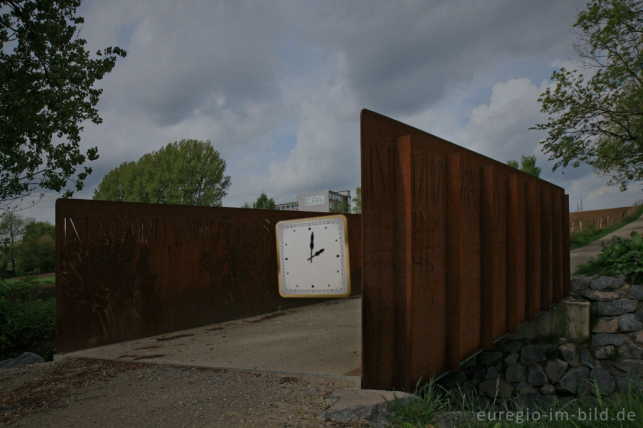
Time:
**2:01**
